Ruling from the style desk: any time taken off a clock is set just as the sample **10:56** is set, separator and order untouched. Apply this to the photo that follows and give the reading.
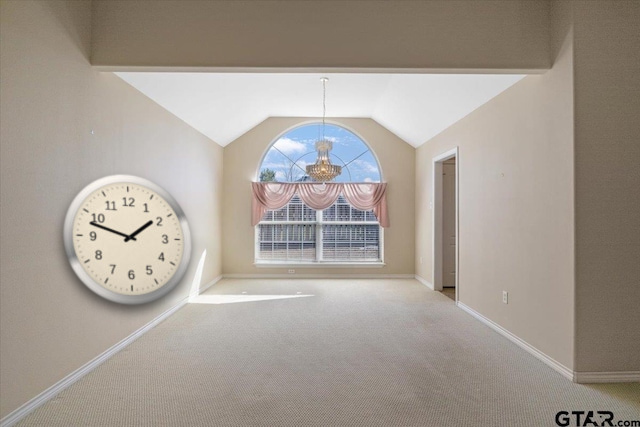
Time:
**1:48**
